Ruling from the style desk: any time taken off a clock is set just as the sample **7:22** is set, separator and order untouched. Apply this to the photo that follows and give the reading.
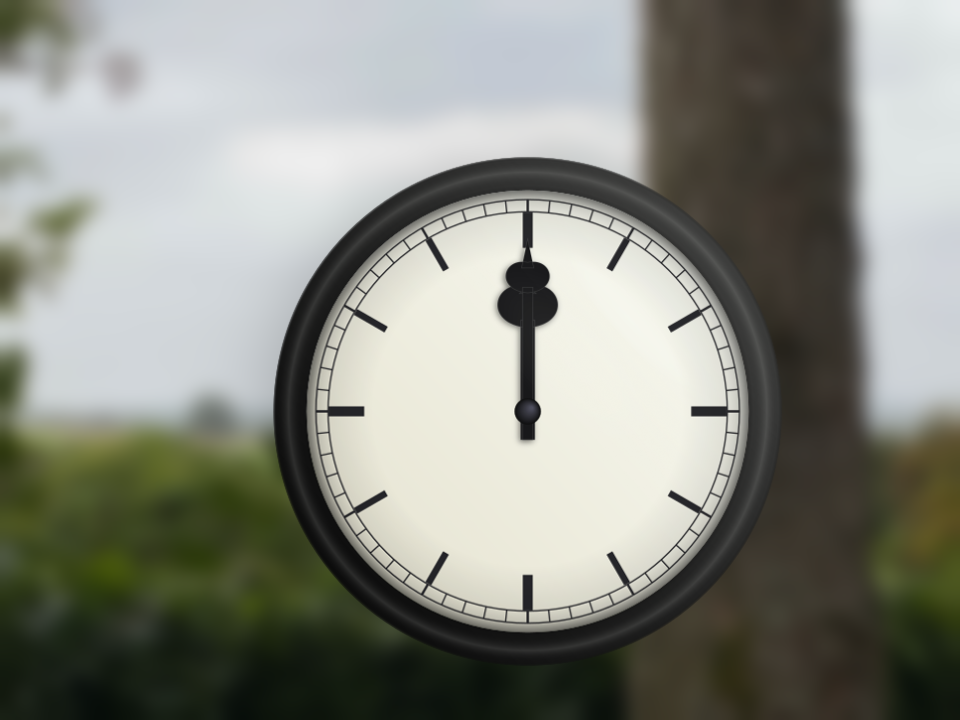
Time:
**12:00**
